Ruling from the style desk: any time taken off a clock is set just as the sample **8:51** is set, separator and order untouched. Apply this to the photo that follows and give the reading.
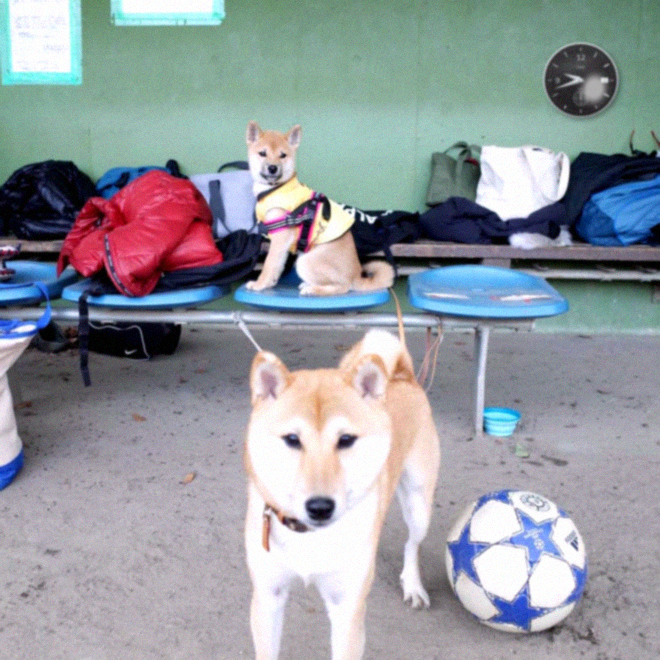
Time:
**9:42**
